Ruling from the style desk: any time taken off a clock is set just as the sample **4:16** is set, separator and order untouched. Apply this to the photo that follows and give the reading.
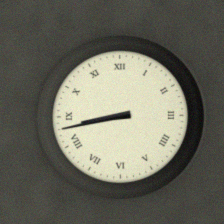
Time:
**8:43**
